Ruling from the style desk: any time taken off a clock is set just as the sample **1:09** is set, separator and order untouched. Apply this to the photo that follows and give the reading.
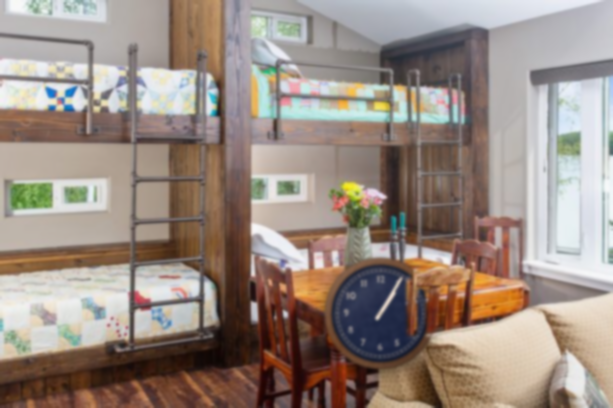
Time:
**1:05**
